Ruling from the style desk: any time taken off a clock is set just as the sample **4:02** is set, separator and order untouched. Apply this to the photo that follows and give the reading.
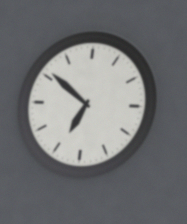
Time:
**6:51**
